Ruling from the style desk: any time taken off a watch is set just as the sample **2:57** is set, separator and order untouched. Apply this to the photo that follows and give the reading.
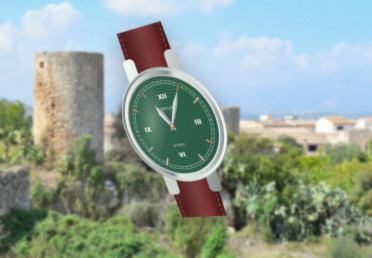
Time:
**11:05**
